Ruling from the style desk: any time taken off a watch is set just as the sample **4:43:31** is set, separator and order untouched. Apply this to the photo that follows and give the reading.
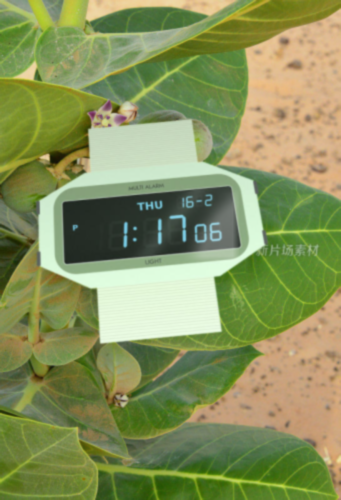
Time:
**1:17:06**
